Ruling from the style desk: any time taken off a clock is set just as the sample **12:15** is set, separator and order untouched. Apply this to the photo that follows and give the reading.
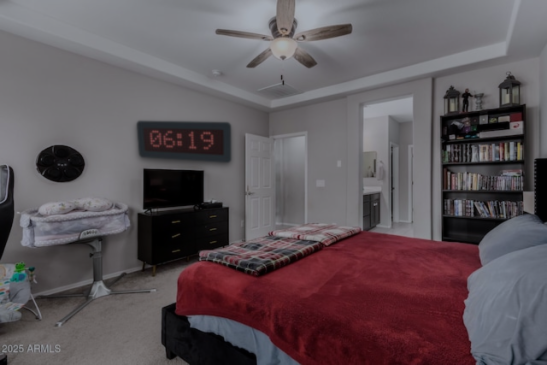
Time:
**6:19**
